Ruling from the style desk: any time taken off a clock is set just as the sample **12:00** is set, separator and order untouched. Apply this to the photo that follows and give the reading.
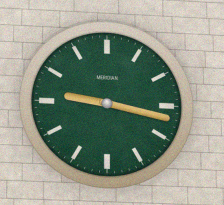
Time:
**9:17**
